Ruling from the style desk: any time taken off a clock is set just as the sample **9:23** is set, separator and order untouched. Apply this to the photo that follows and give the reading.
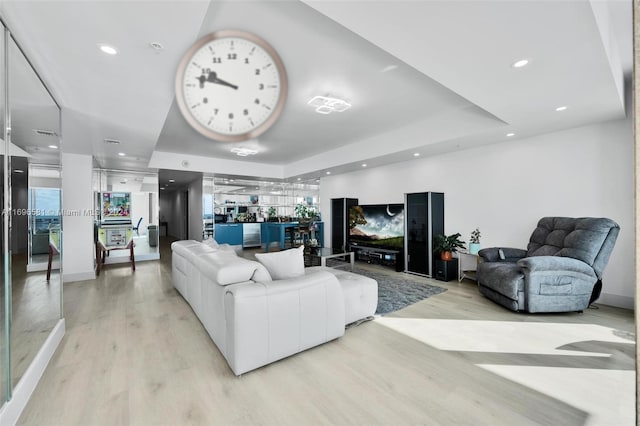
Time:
**9:47**
